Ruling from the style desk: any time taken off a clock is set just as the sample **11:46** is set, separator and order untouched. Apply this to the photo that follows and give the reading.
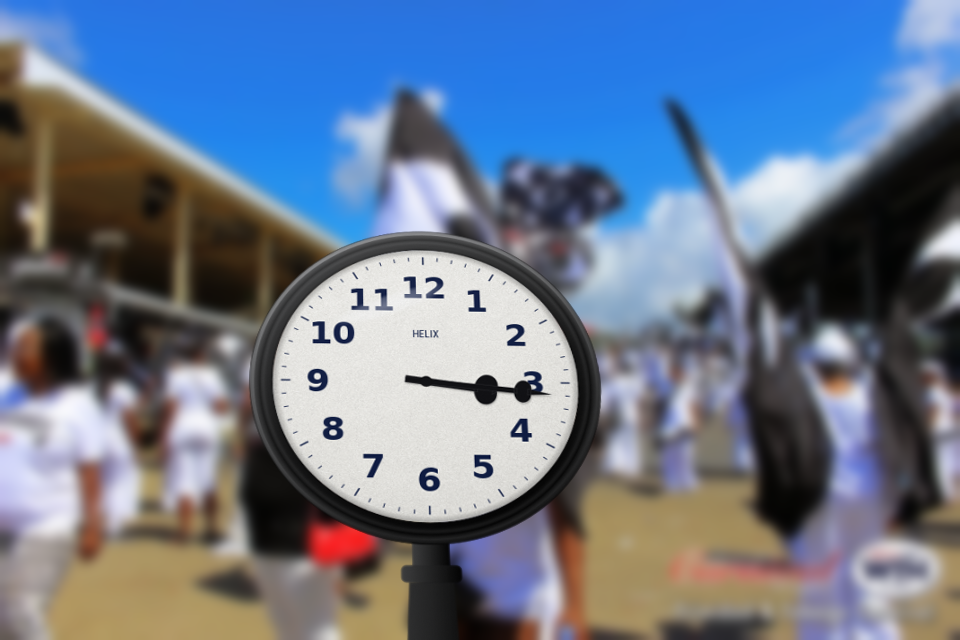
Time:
**3:16**
